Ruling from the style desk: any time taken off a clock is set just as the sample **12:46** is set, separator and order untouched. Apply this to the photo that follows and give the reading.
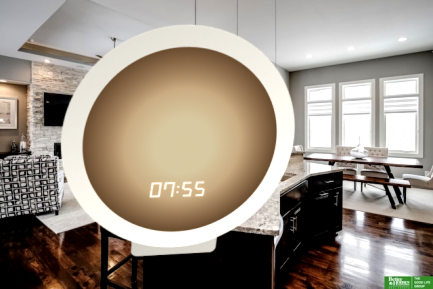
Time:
**7:55**
